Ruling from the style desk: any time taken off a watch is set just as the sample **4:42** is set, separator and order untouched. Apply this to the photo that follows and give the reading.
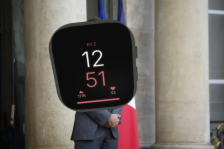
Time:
**12:51**
